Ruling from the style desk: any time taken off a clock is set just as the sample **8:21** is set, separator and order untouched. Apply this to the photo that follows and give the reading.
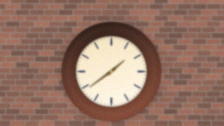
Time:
**1:39**
